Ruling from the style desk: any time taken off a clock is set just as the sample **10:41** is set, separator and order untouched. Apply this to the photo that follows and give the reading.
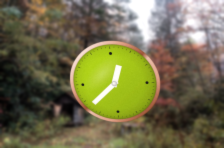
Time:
**12:38**
